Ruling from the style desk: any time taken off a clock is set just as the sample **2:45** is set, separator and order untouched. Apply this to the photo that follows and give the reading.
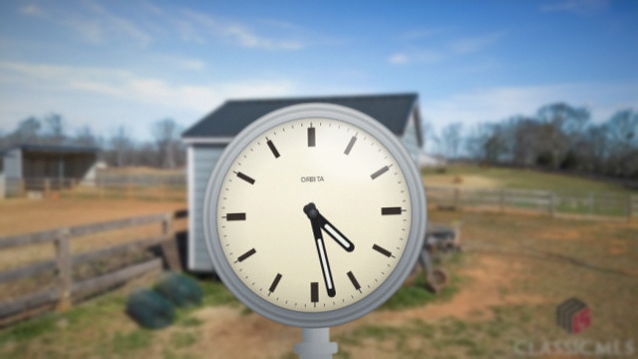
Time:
**4:28**
